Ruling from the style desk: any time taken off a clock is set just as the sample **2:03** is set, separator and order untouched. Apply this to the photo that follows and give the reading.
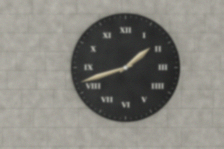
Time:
**1:42**
